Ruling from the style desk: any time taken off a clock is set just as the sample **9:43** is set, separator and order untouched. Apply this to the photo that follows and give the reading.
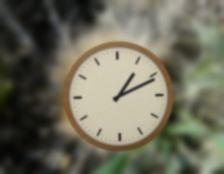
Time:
**1:11**
